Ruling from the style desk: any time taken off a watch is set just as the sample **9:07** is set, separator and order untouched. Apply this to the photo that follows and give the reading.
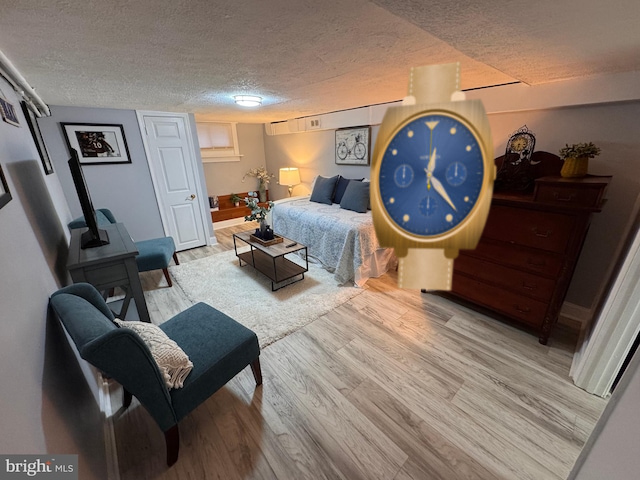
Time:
**12:23**
